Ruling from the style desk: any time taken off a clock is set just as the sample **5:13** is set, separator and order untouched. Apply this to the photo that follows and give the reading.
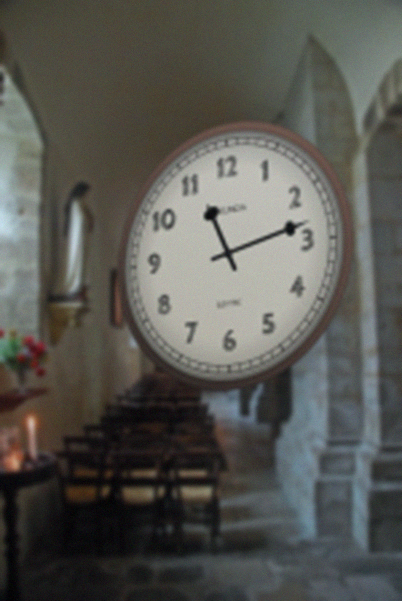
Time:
**11:13**
